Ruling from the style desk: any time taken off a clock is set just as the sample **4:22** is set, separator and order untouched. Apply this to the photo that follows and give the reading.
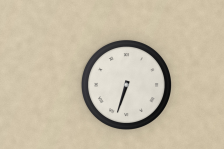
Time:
**6:33**
